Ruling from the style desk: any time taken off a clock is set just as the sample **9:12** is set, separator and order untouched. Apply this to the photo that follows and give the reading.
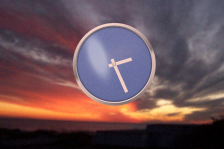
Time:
**2:26**
